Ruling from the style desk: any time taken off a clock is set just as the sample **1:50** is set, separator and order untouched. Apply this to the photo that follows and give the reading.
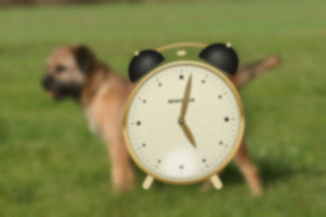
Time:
**5:02**
